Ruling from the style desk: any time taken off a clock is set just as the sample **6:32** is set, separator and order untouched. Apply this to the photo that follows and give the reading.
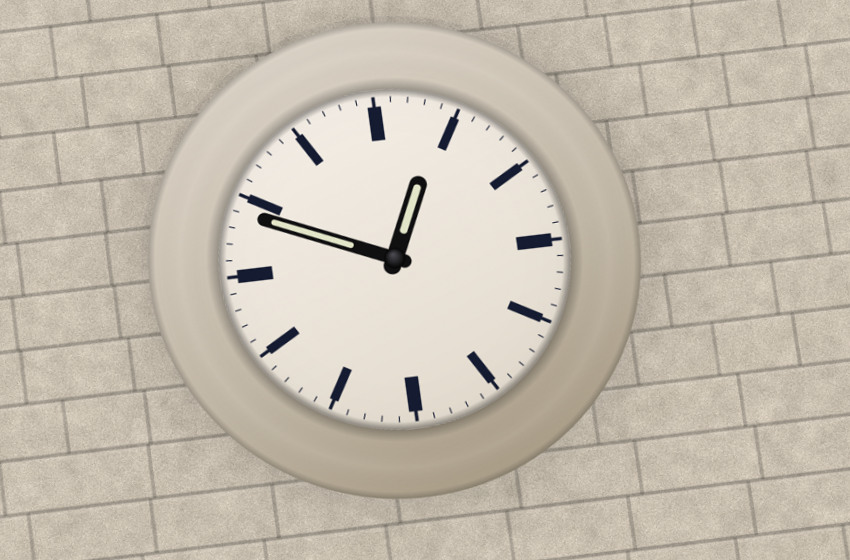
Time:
**12:49**
